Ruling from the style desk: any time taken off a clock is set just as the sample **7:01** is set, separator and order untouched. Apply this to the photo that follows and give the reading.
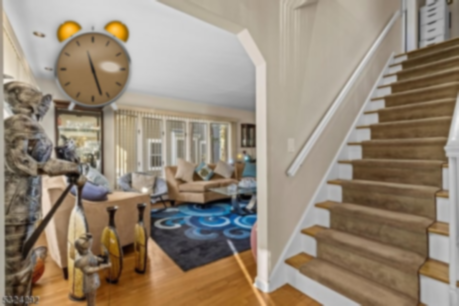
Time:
**11:27**
